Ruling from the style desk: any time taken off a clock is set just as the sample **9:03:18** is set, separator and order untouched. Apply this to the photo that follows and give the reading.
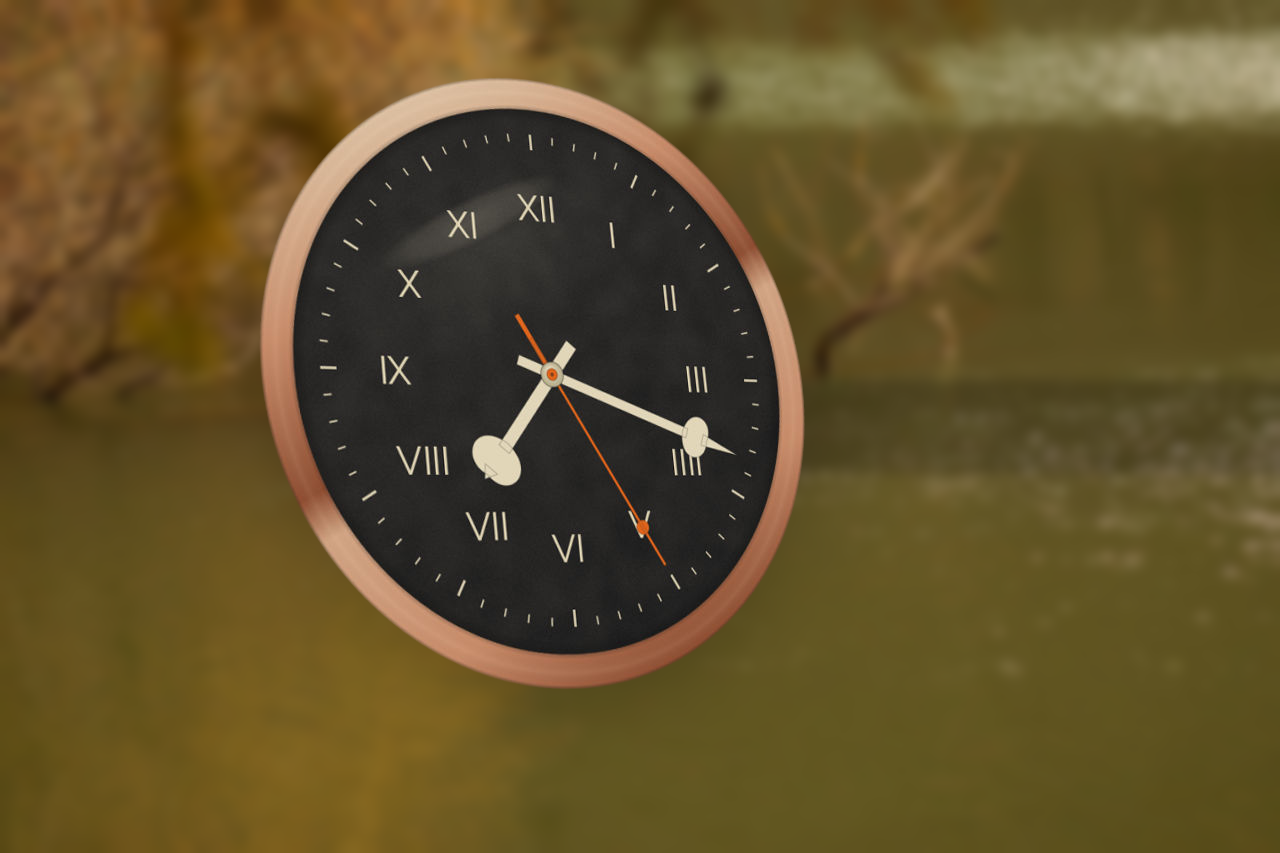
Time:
**7:18:25**
